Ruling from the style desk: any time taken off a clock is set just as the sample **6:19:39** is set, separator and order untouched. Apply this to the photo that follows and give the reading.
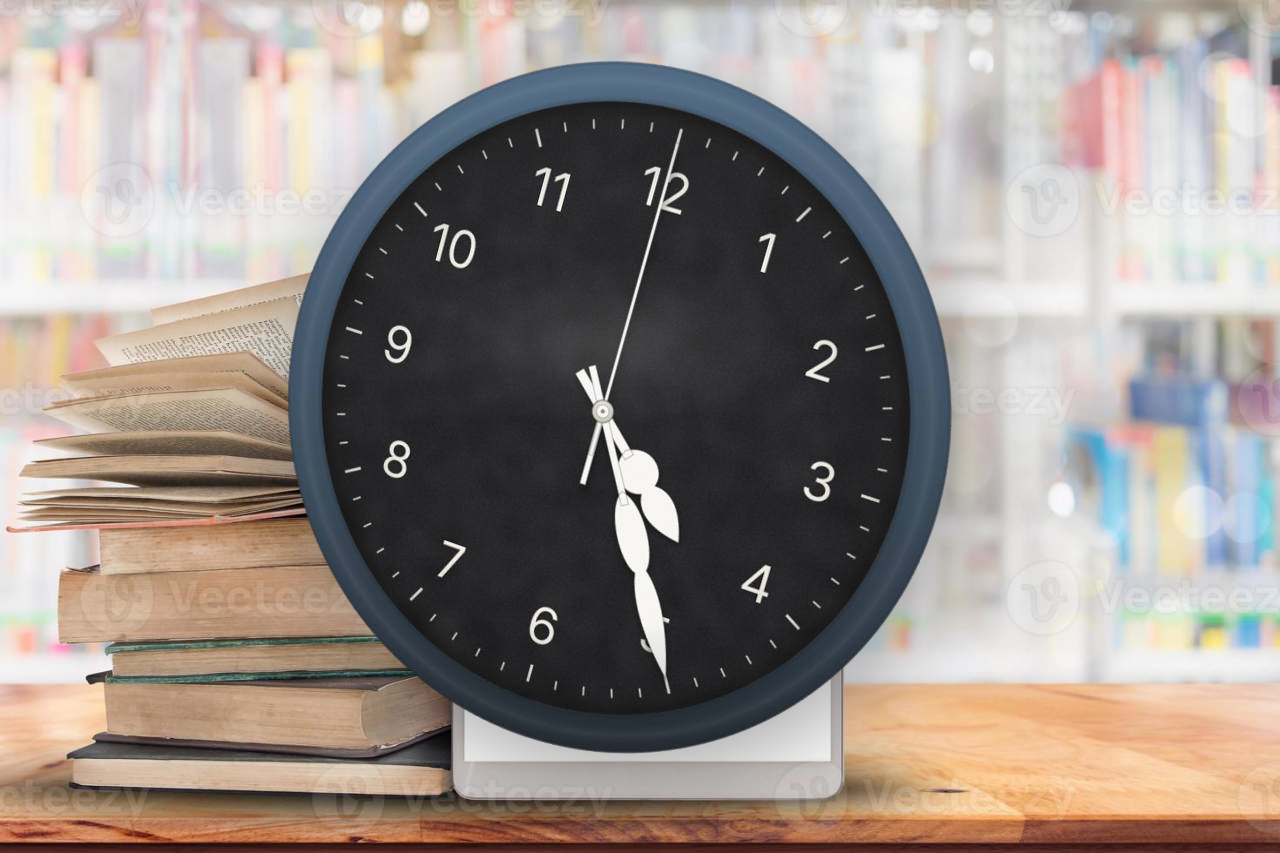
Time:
**4:25:00**
